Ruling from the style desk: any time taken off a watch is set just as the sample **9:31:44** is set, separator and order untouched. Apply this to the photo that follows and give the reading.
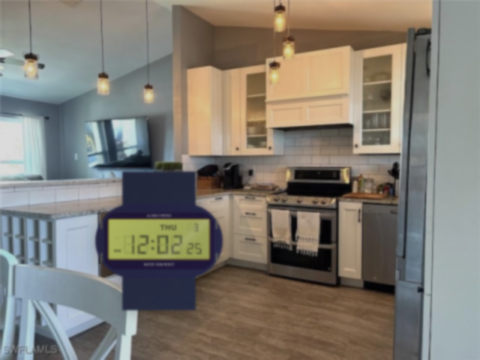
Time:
**12:02:25**
